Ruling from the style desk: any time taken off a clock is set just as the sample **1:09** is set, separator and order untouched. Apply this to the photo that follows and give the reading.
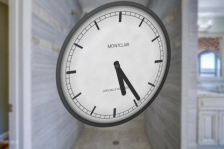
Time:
**5:24**
